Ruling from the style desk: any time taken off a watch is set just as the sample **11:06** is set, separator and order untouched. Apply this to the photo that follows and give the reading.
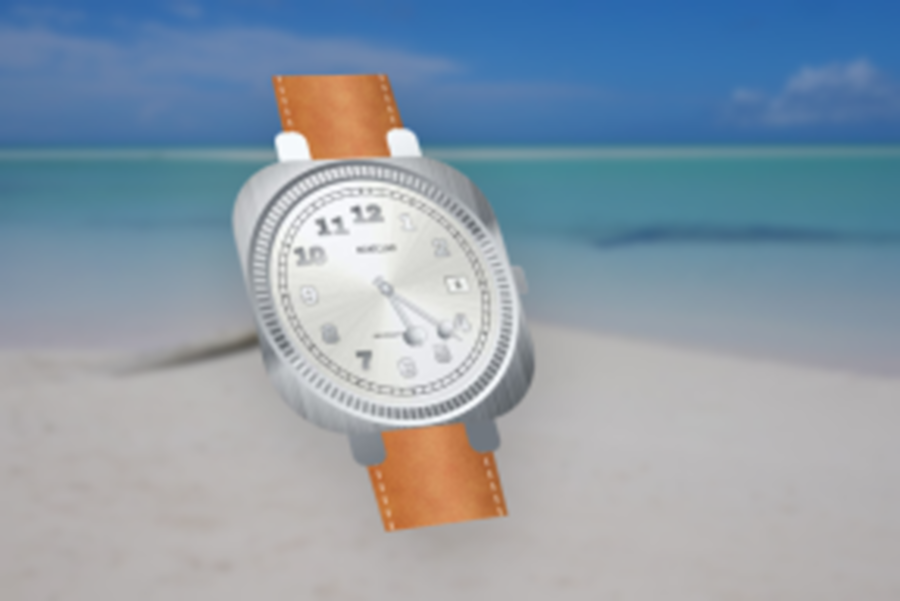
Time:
**5:22**
